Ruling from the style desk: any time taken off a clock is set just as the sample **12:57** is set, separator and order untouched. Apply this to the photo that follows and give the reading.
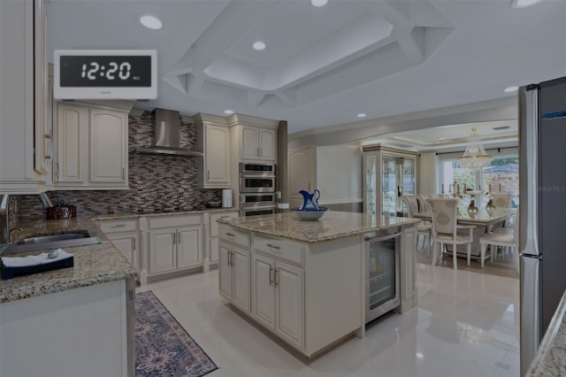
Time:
**12:20**
